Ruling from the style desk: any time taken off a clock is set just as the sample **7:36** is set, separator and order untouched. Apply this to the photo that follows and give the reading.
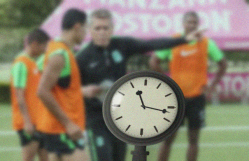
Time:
**11:17**
